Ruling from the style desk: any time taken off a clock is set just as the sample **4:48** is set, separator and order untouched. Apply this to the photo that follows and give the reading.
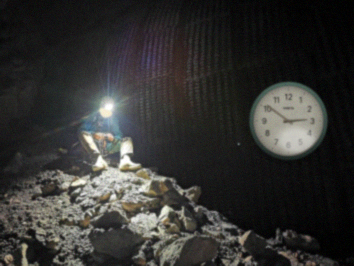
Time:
**2:51**
